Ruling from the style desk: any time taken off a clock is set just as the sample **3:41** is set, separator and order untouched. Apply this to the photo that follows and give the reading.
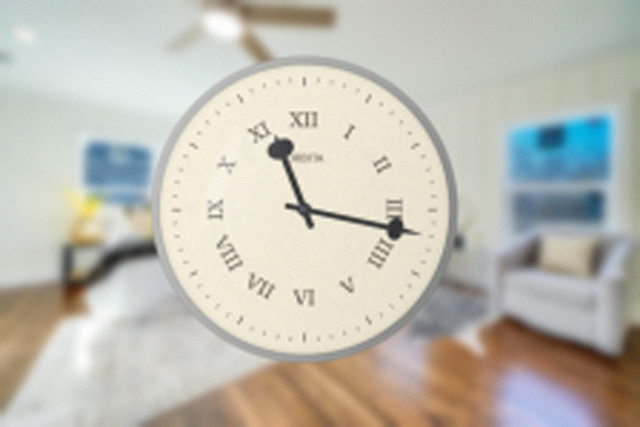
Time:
**11:17**
